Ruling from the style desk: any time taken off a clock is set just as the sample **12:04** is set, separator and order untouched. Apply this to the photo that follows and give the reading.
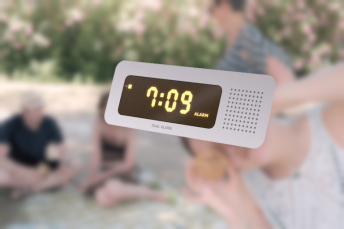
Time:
**7:09**
